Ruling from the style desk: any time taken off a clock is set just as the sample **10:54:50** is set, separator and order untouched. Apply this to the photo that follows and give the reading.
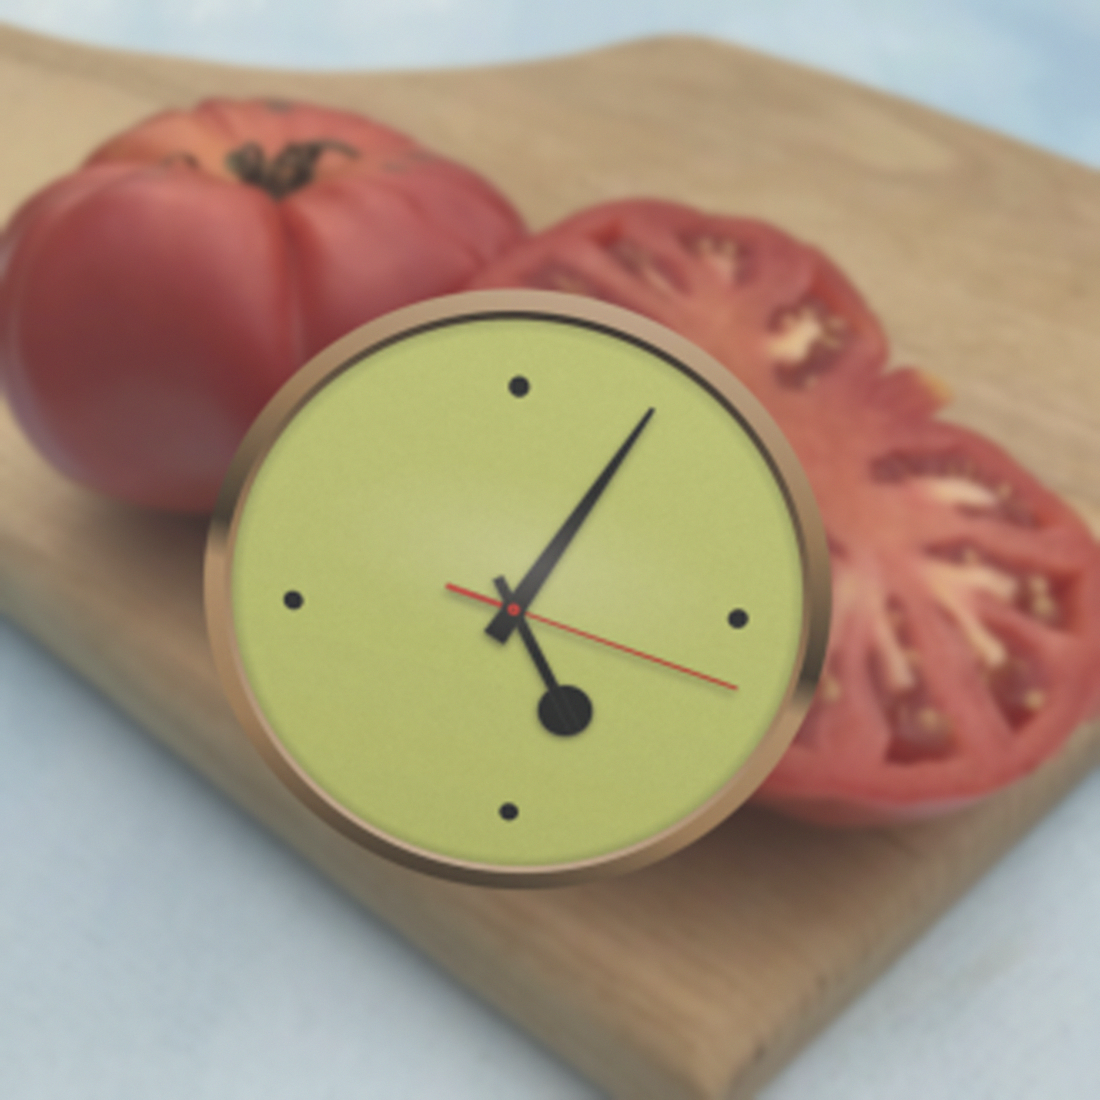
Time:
**5:05:18**
